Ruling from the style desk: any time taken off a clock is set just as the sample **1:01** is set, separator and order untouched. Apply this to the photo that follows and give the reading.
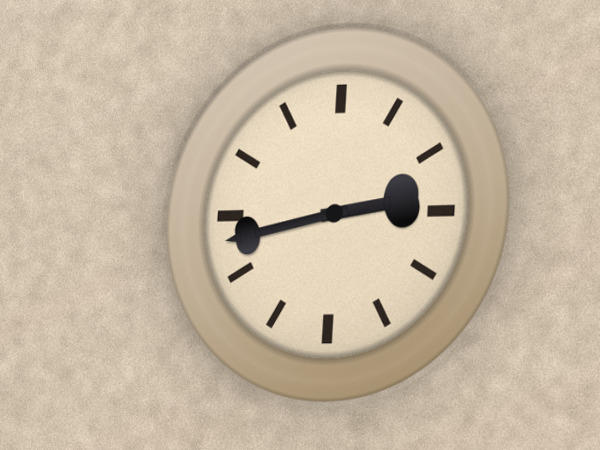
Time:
**2:43**
